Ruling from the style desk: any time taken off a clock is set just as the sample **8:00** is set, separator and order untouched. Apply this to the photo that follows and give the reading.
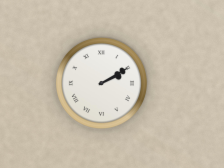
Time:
**2:10**
